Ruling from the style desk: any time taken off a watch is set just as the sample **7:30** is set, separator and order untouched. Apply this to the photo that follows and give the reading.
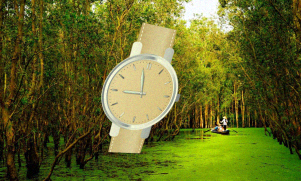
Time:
**8:58**
